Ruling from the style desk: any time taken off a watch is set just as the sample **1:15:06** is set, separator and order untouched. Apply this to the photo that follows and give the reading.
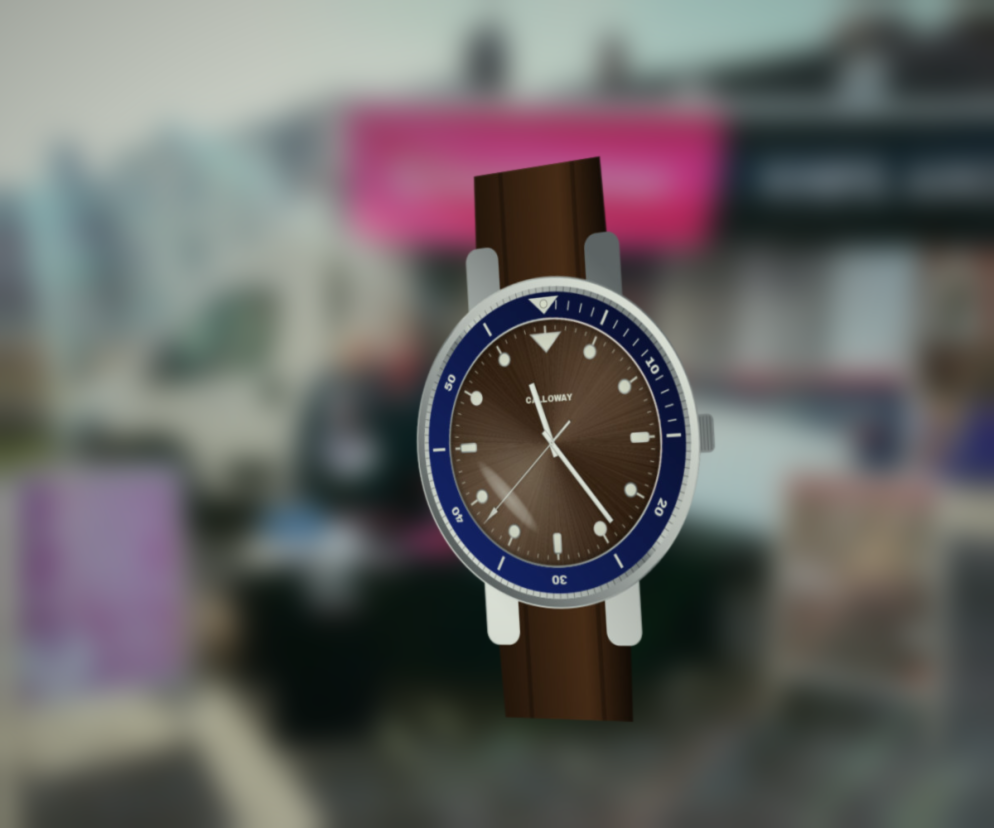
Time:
**11:23:38**
